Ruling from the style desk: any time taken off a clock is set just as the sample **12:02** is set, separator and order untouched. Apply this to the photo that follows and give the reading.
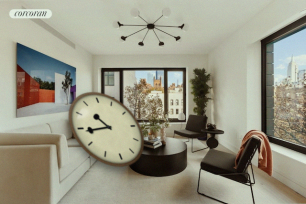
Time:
**10:44**
